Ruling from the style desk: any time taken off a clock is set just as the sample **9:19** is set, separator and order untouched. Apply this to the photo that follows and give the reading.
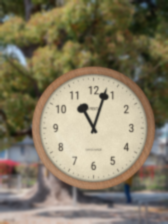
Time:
**11:03**
